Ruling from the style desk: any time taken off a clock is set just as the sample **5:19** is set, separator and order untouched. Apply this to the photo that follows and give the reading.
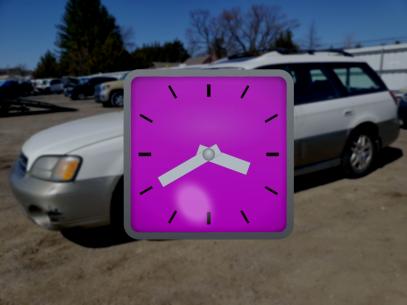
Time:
**3:40**
